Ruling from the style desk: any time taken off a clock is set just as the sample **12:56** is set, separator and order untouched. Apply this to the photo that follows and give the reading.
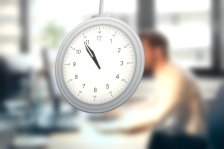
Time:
**10:54**
